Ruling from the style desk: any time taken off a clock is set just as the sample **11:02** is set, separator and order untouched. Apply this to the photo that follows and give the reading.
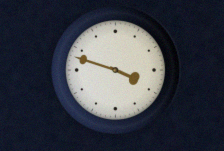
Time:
**3:48**
